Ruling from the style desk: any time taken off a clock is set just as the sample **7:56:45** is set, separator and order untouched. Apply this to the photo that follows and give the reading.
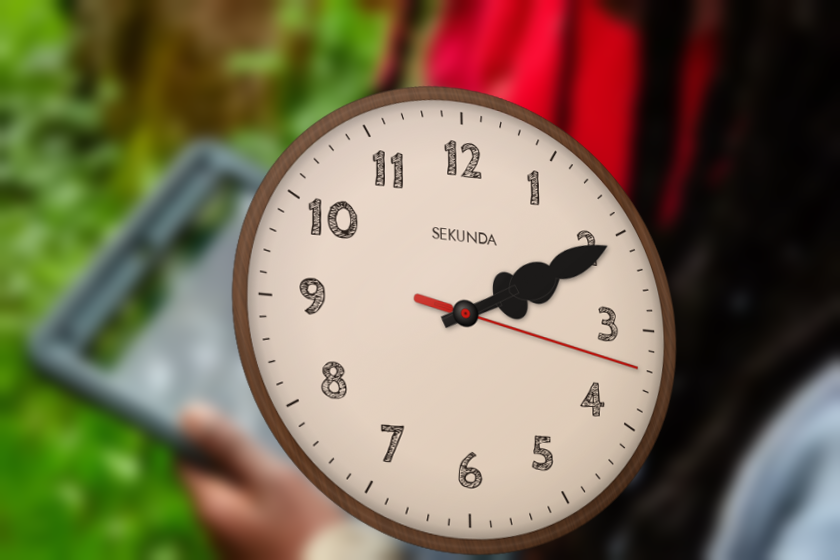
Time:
**2:10:17**
